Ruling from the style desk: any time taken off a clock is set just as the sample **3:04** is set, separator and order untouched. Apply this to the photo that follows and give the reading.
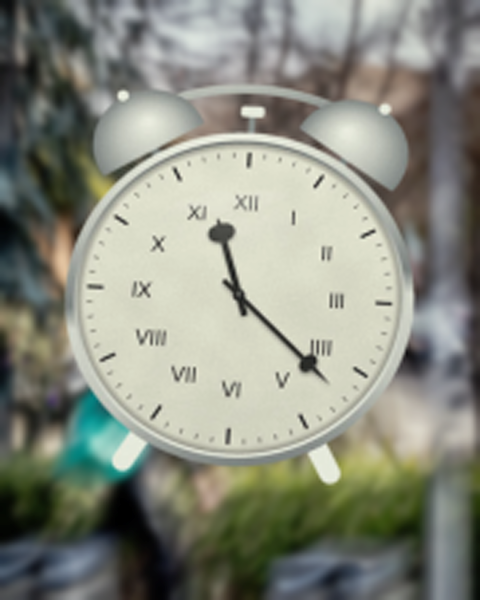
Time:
**11:22**
